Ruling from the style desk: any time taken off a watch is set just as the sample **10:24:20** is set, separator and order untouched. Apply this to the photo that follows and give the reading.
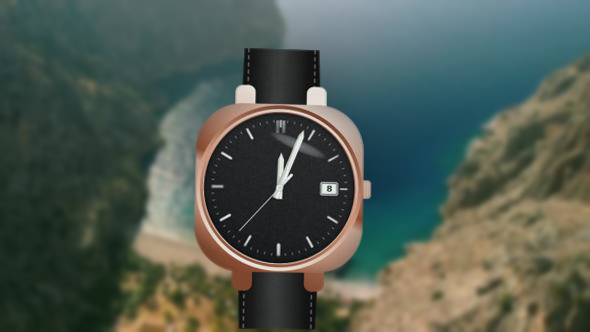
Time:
**12:03:37**
